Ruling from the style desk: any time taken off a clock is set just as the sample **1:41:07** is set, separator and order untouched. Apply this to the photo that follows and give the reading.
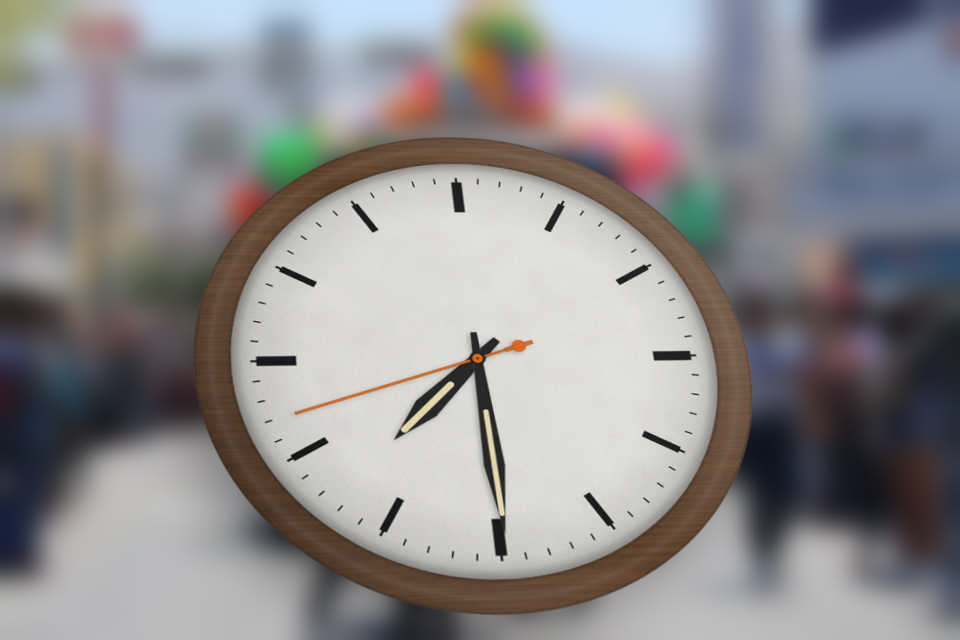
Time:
**7:29:42**
